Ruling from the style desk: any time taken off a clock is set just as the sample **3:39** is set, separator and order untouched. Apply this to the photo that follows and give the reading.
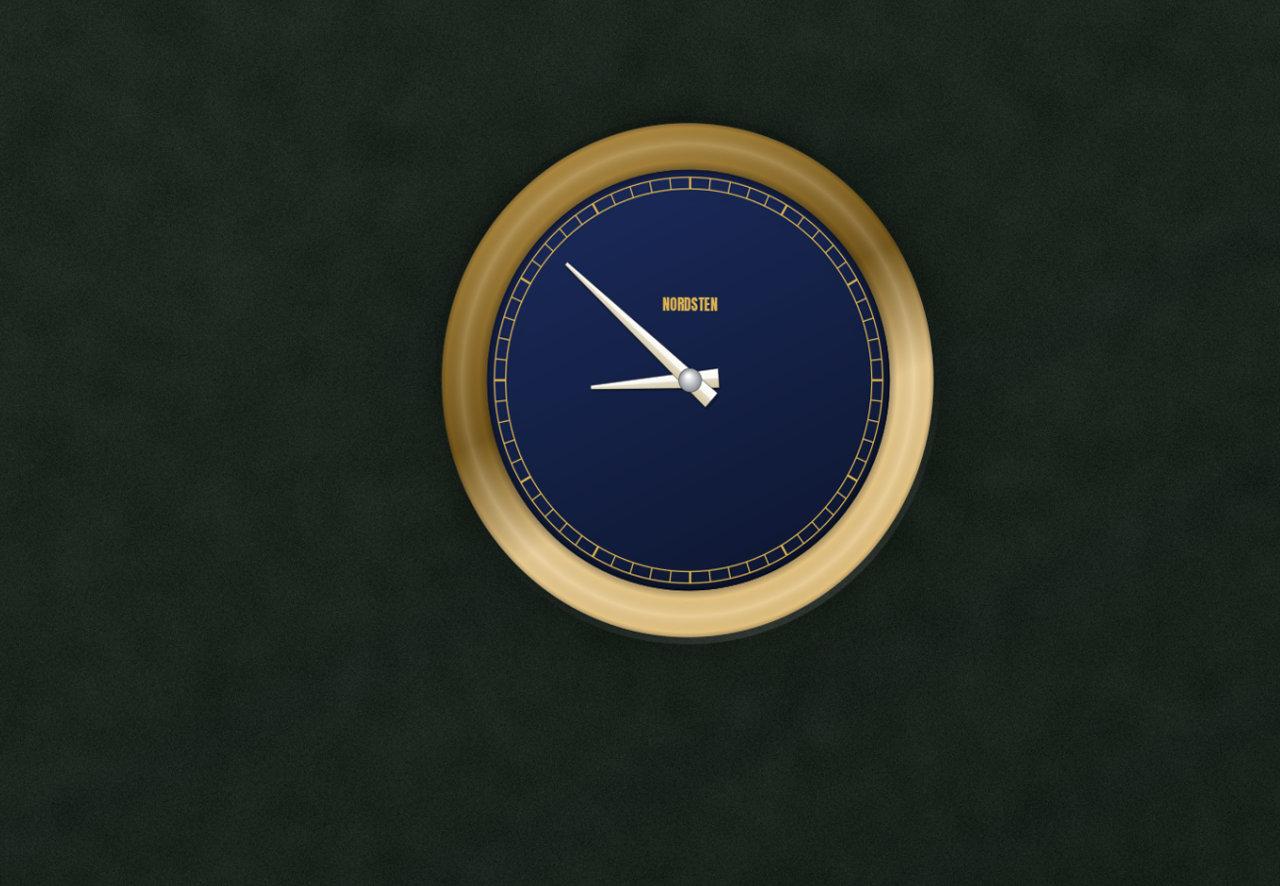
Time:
**8:52**
